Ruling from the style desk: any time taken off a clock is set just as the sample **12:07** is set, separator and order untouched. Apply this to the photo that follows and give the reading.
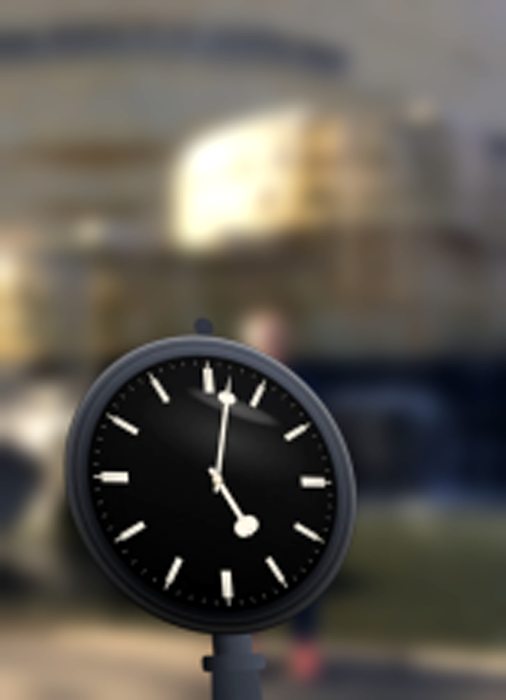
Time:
**5:02**
